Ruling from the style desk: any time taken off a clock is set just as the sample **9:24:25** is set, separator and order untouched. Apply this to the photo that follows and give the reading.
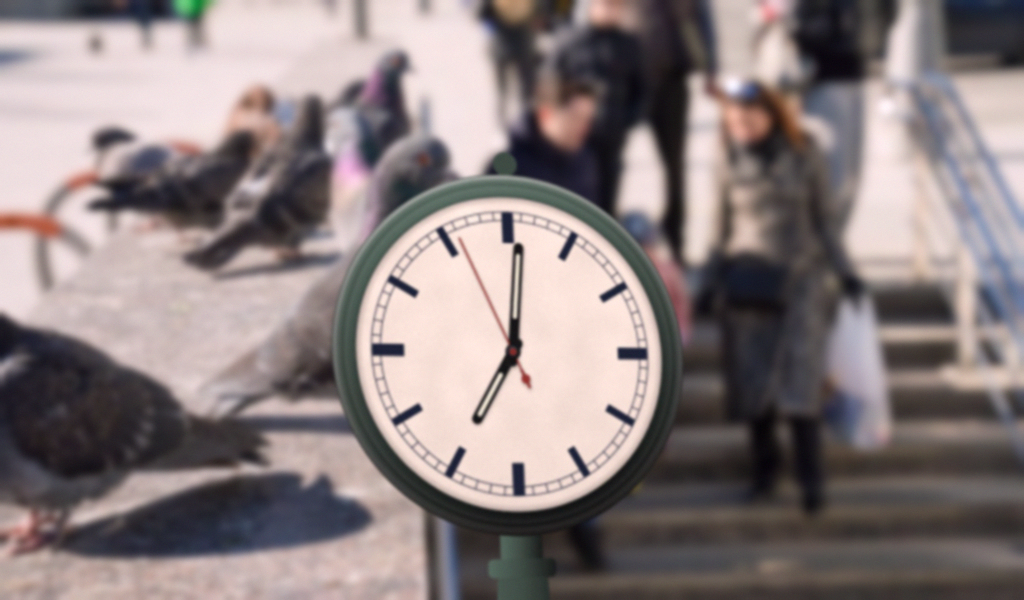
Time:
**7:00:56**
